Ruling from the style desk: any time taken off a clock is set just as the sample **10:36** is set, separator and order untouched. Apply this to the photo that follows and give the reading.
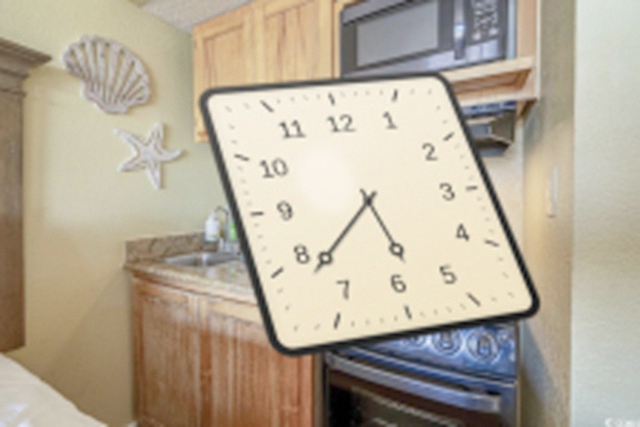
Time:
**5:38**
